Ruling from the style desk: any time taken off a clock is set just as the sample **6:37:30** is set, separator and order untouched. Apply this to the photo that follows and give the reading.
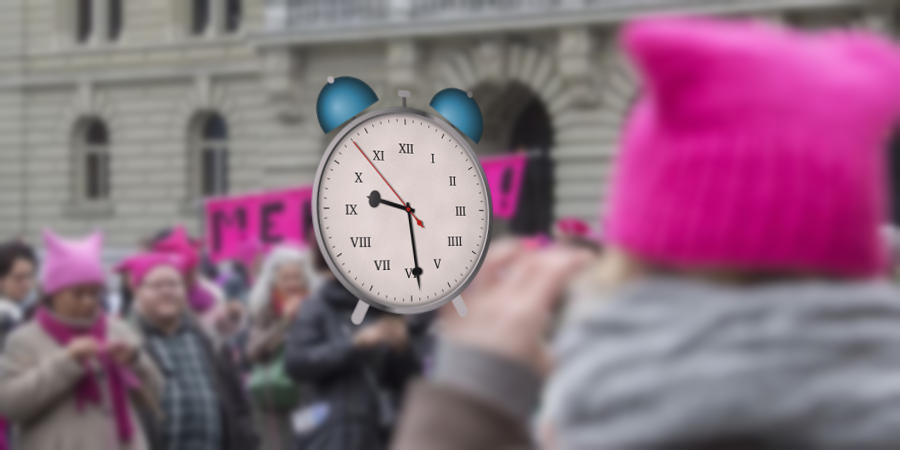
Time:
**9:28:53**
